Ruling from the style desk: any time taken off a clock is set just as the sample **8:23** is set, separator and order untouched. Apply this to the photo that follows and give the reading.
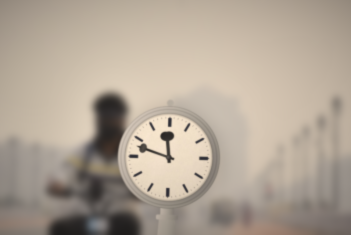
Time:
**11:48**
